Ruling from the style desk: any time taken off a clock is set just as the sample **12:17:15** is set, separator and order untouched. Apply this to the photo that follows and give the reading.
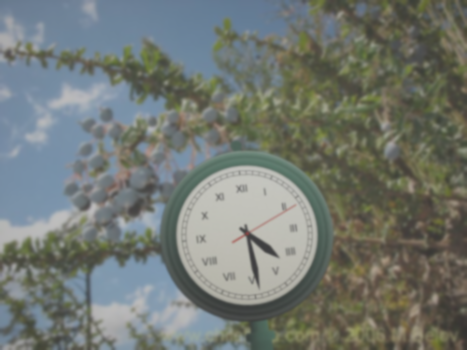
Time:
**4:29:11**
